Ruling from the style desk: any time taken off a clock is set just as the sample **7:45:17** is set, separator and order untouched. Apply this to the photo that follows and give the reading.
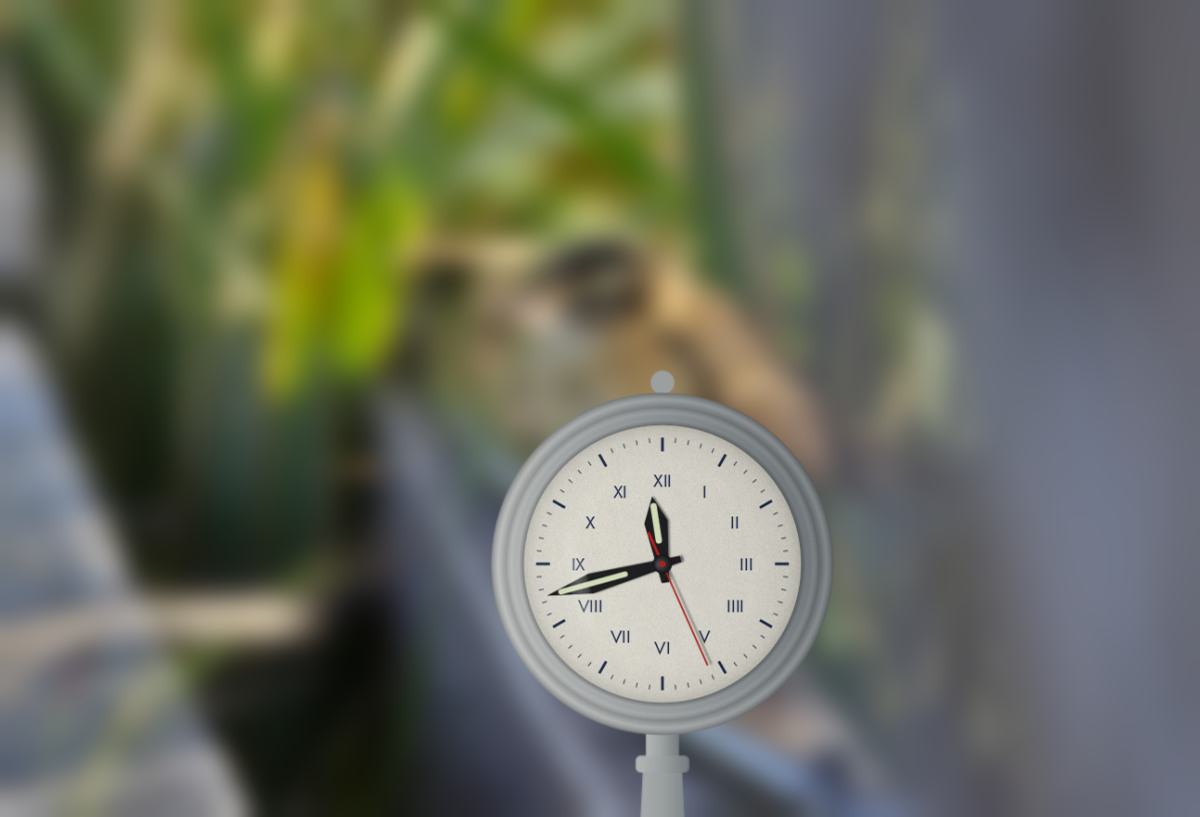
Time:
**11:42:26**
